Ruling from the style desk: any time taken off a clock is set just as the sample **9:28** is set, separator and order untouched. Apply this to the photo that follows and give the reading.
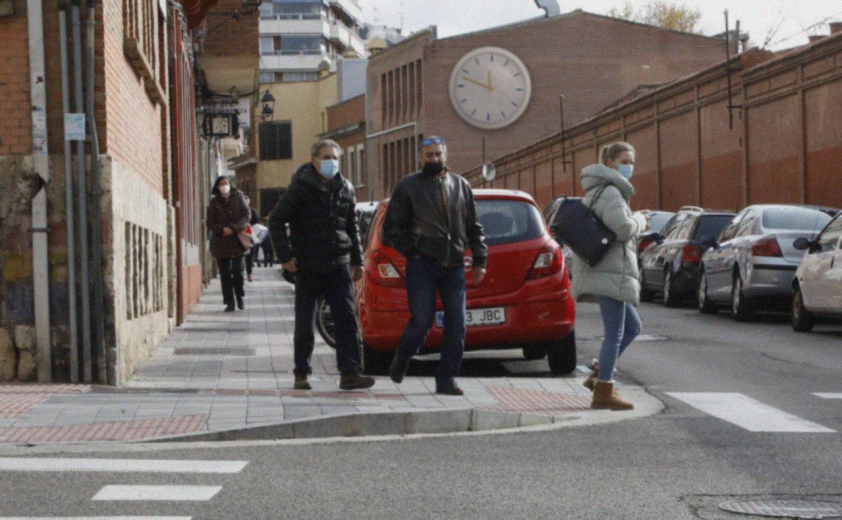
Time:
**11:48**
